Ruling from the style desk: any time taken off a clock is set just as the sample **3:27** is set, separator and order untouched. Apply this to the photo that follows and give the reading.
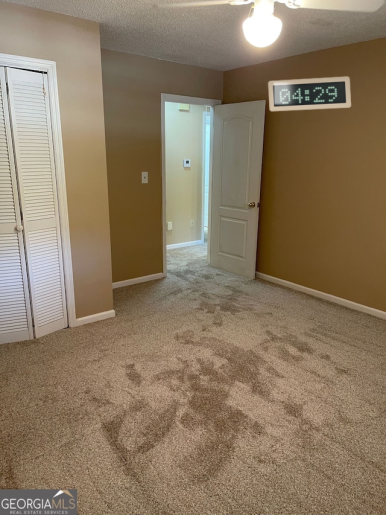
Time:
**4:29**
